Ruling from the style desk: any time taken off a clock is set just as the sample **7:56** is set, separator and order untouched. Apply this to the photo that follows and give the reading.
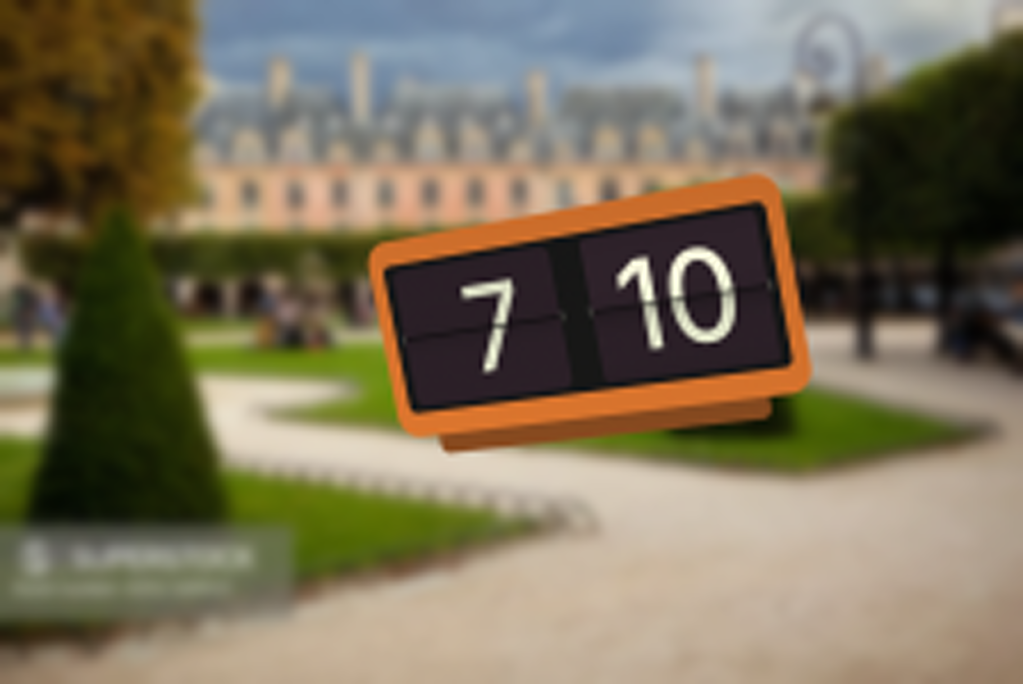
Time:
**7:10**
